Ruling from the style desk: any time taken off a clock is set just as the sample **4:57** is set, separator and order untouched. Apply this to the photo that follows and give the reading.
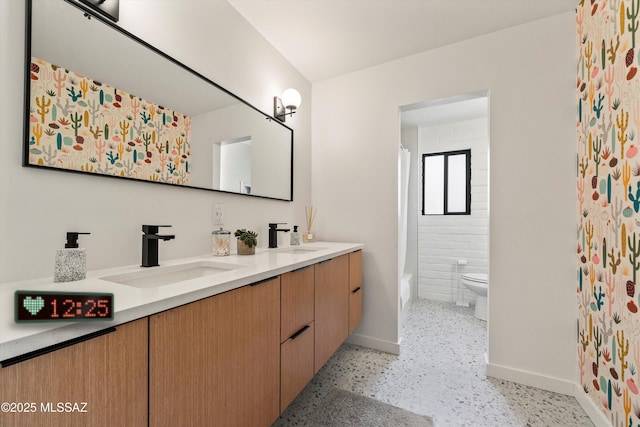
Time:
**12:25**
